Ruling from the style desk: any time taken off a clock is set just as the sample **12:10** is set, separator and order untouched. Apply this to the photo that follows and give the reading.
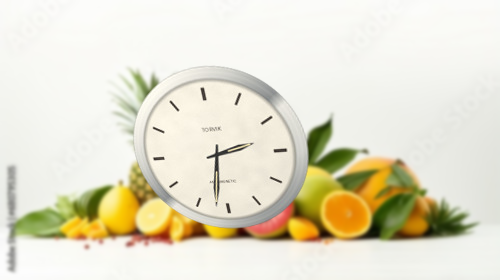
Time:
**2:32**
